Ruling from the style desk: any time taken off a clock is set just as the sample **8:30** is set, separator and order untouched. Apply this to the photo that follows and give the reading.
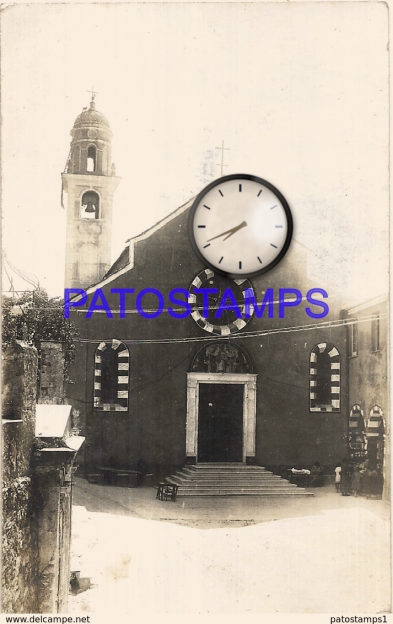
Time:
**7:41**
